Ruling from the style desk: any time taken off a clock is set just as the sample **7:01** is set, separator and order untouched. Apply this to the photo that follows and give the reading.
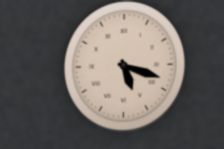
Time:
**5:18**
